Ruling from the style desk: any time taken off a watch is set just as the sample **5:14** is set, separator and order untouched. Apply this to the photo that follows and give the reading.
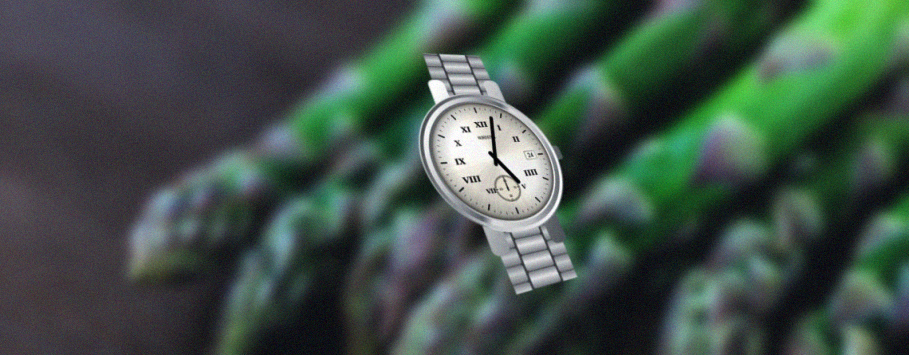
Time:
**5:03**
